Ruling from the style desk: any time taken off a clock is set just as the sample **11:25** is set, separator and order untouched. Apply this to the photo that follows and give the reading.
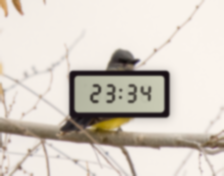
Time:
**23:34**
